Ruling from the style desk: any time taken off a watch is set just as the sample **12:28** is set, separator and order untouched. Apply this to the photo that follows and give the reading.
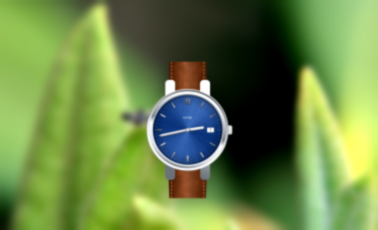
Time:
**2:43**
